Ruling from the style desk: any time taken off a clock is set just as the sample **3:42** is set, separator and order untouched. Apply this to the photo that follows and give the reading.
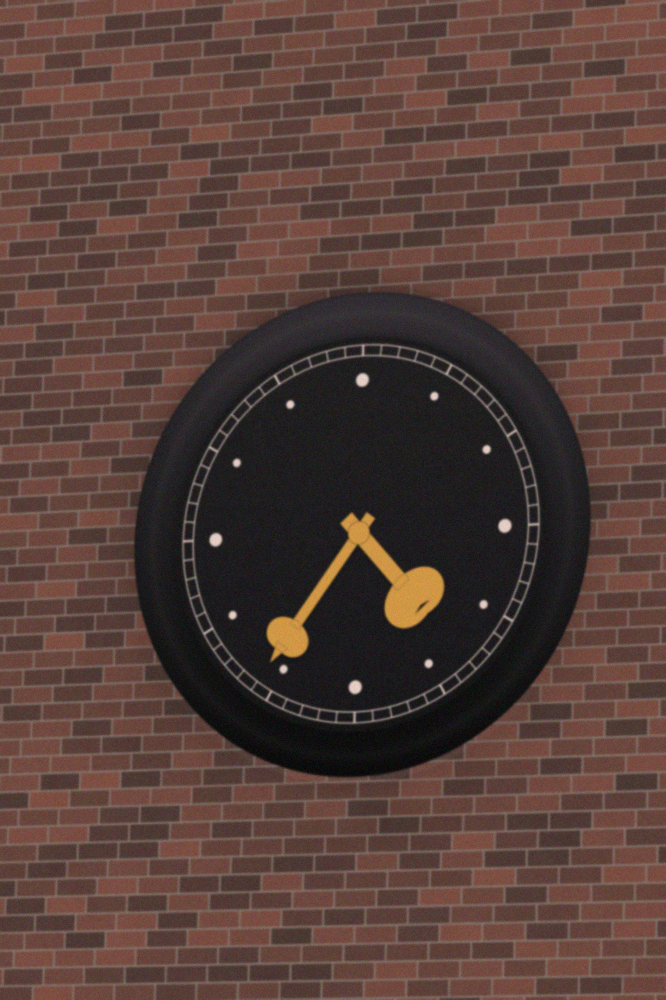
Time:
**4:36**
